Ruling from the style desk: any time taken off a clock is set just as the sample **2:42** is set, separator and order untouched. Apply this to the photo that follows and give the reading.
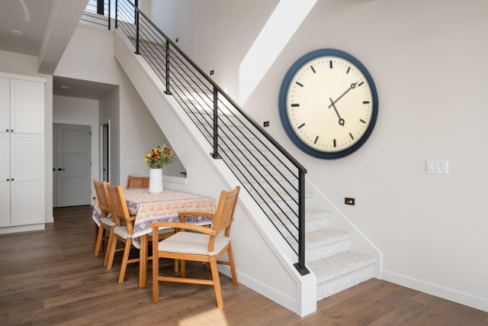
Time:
**5:09**
